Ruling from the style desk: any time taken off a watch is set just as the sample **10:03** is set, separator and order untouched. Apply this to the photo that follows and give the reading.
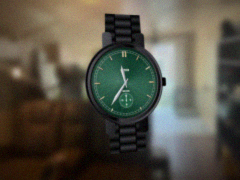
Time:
**11:36**
